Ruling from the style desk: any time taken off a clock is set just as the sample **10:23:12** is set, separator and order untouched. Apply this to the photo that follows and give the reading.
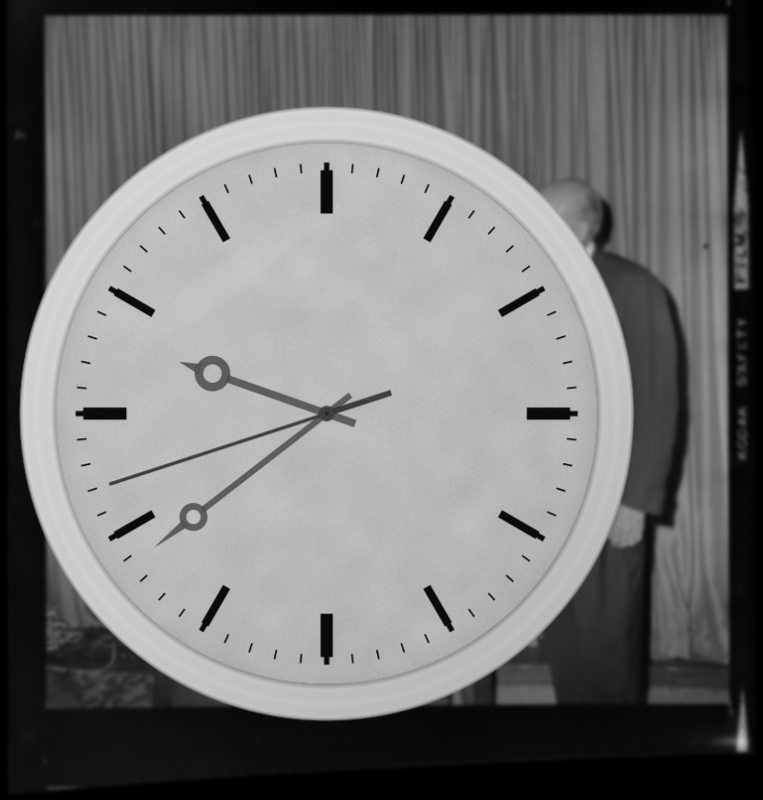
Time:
**9:38:42**
